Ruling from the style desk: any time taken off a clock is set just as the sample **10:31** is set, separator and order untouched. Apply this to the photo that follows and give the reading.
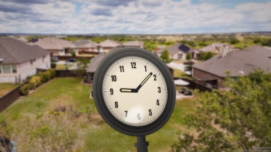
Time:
**9:08**
